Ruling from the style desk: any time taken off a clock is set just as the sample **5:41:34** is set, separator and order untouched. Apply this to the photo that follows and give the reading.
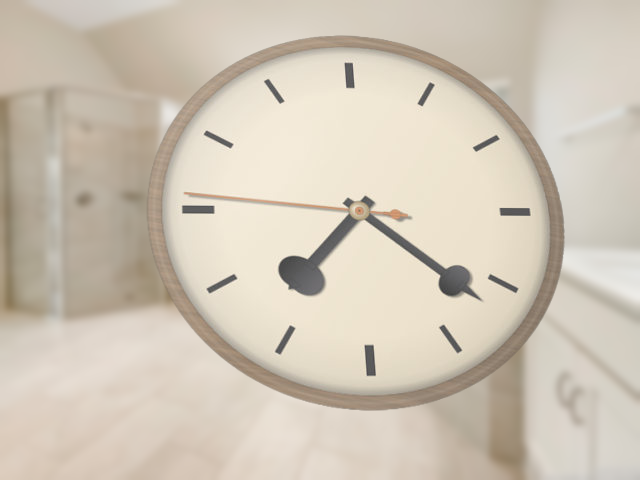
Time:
**7:21:46**
